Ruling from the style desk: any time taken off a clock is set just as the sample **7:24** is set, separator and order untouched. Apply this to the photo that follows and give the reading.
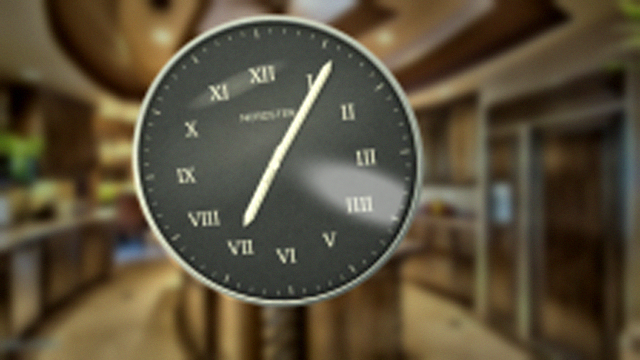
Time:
**7:06**
